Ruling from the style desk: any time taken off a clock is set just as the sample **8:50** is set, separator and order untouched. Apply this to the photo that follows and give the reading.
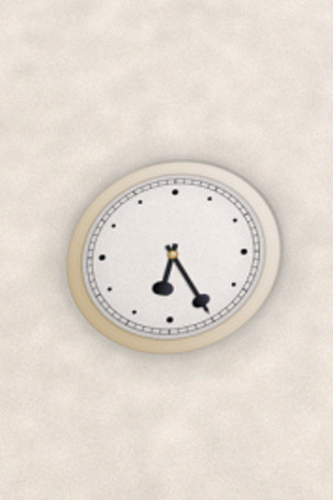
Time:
**6:25**
